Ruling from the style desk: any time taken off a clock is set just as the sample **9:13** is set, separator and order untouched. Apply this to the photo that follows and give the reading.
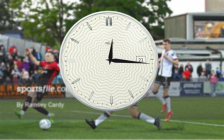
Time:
**12:16**
